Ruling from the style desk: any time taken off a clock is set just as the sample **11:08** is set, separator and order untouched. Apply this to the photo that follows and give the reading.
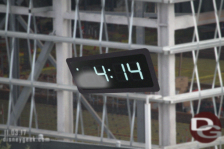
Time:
**4:14**
